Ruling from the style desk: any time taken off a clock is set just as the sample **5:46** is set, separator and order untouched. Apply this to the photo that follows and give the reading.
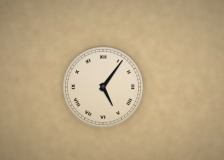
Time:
**5:06**
